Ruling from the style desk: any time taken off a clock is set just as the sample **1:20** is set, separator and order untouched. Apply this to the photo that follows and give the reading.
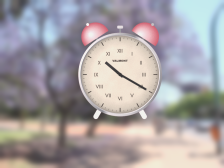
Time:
**10:20**
